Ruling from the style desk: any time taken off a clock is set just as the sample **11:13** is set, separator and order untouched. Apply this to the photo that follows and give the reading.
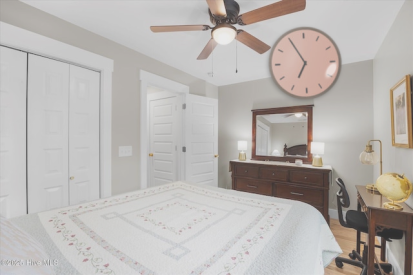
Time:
**6:55**
